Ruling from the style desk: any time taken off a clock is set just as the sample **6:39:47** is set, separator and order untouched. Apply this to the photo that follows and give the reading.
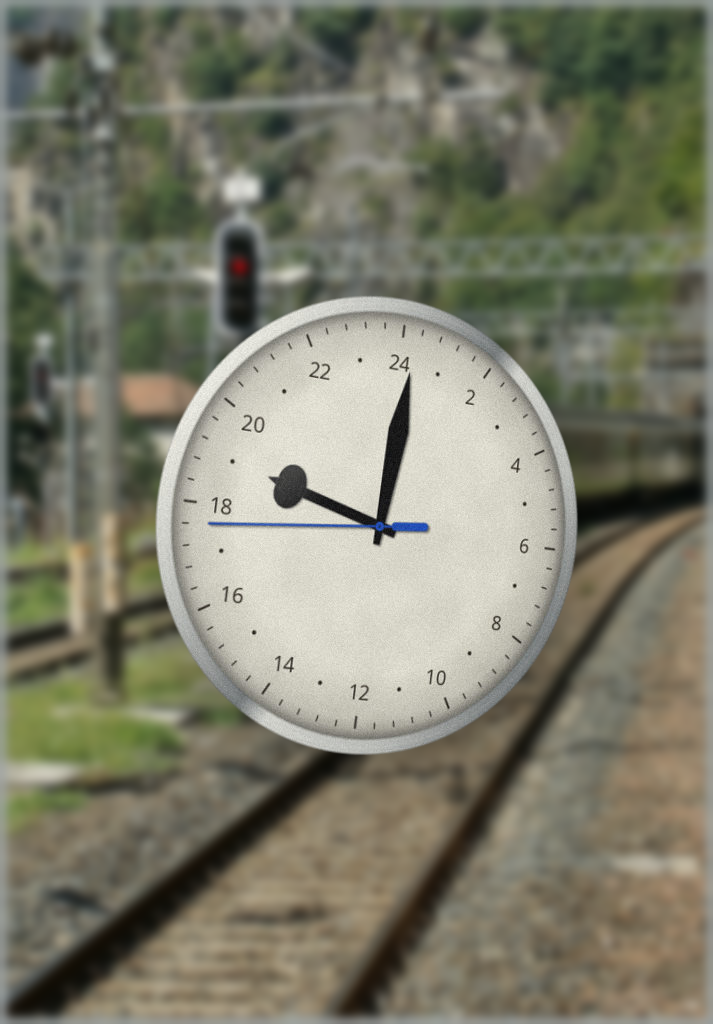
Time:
**19:00:44**
